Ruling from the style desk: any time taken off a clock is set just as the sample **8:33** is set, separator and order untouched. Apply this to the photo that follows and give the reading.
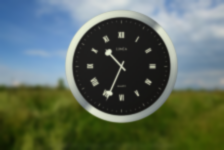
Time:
**10:34**
